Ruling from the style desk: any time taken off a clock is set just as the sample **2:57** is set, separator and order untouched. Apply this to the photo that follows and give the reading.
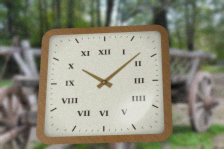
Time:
**10:08**
